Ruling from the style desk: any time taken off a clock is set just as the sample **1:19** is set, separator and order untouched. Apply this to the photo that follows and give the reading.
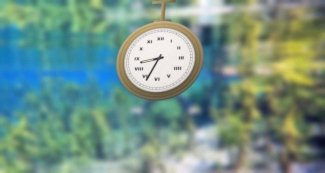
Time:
**8:34**
